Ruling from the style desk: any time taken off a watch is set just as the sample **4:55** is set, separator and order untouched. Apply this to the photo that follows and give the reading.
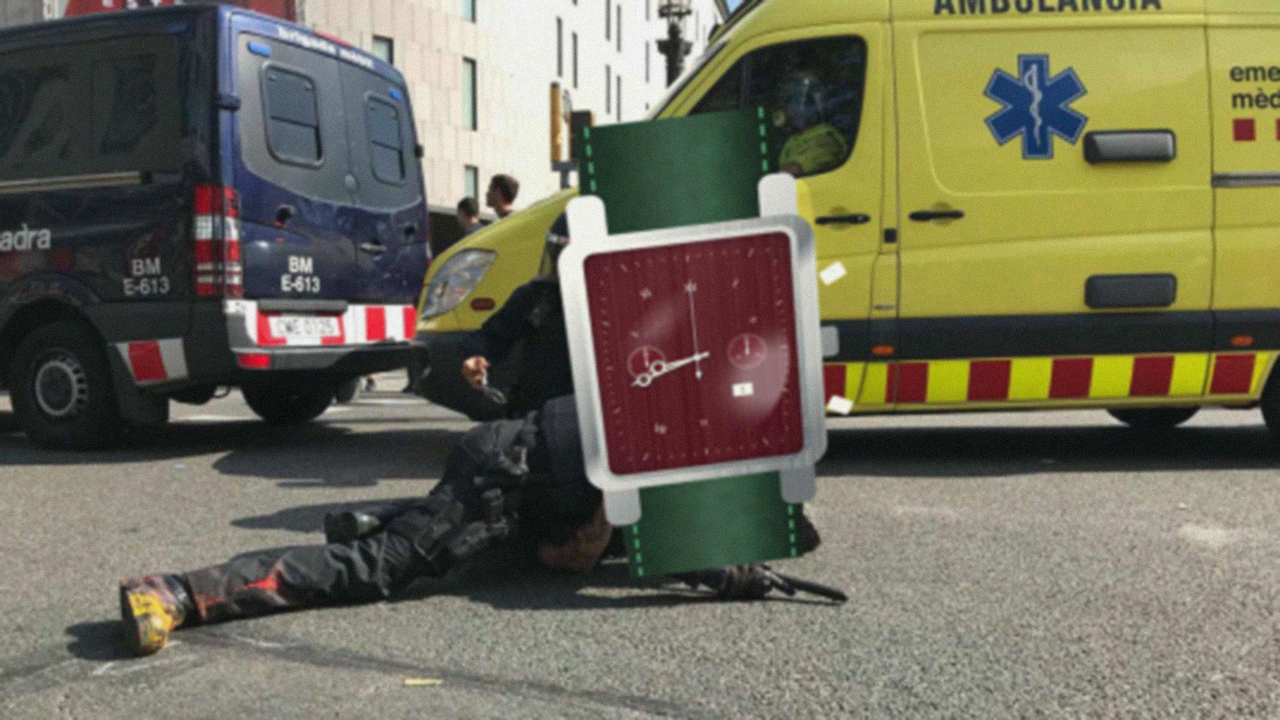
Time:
**8:42**
